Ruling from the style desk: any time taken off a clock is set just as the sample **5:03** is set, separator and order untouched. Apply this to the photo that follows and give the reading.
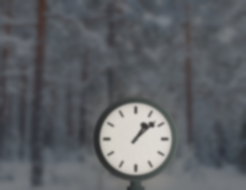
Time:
**1:08**
